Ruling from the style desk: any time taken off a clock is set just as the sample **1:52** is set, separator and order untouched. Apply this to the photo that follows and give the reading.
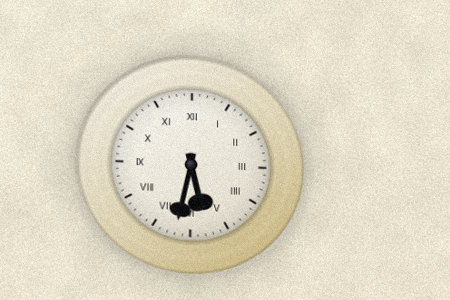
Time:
**5:32**
